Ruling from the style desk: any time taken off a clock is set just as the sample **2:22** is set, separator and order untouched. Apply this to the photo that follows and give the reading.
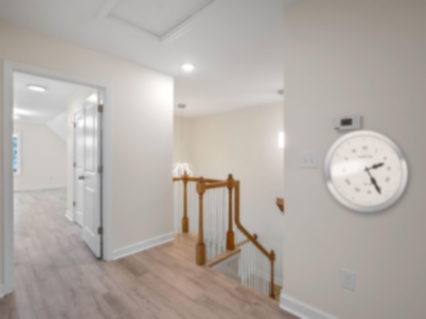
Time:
**2:26**
